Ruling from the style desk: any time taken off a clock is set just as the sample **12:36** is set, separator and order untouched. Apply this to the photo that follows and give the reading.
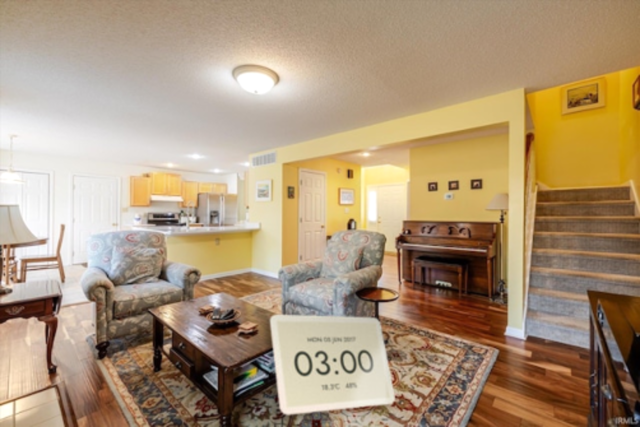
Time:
**3:00**
